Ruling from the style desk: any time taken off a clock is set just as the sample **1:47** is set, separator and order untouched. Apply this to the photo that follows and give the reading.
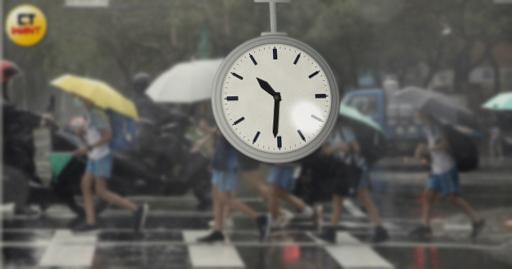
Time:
**10:31**
